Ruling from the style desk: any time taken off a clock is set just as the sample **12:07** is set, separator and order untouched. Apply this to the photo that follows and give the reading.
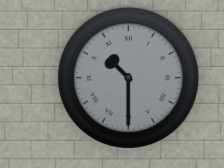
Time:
**10:30**
